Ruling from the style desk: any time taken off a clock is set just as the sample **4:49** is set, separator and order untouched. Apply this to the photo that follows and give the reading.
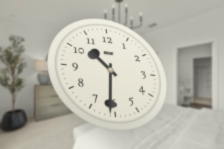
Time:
**10:31**
